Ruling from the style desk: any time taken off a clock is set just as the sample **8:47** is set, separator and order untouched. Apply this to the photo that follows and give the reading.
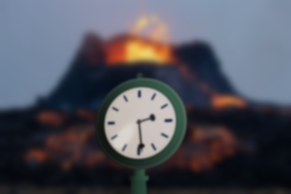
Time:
**2:29**
